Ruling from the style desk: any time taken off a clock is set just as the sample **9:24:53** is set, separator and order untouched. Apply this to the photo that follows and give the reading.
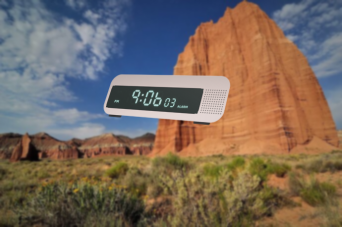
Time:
**9:06:03**
